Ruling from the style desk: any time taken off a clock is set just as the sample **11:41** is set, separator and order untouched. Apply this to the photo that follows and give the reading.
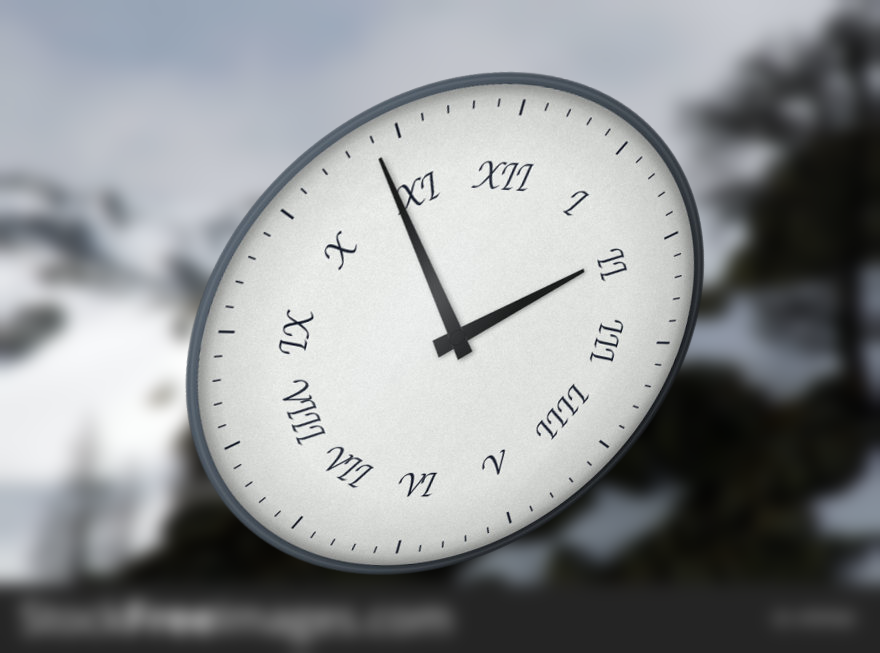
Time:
**1:54**
